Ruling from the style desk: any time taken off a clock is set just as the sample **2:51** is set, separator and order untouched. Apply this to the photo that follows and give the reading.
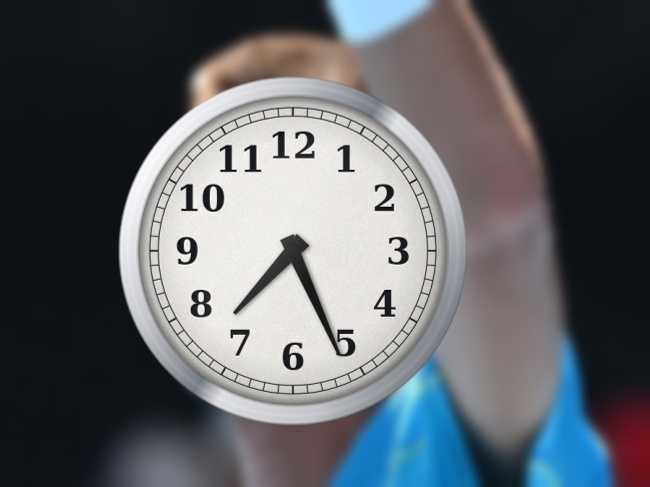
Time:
**7:26**
